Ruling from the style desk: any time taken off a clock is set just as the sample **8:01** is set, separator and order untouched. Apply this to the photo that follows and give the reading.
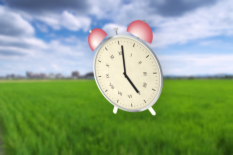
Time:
**5:01**
